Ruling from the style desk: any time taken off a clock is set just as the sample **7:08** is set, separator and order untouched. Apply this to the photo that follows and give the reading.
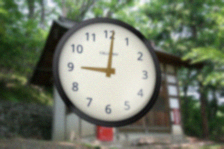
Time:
**9:01**
